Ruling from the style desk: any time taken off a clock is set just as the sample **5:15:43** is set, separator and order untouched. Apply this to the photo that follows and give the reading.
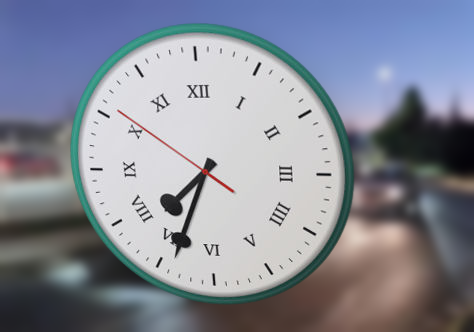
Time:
**7:33:51**
